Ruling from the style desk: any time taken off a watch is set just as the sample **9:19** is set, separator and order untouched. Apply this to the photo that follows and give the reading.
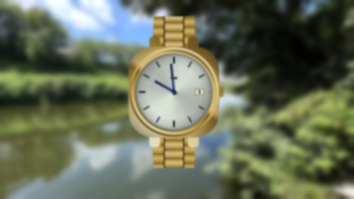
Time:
**9:59**
